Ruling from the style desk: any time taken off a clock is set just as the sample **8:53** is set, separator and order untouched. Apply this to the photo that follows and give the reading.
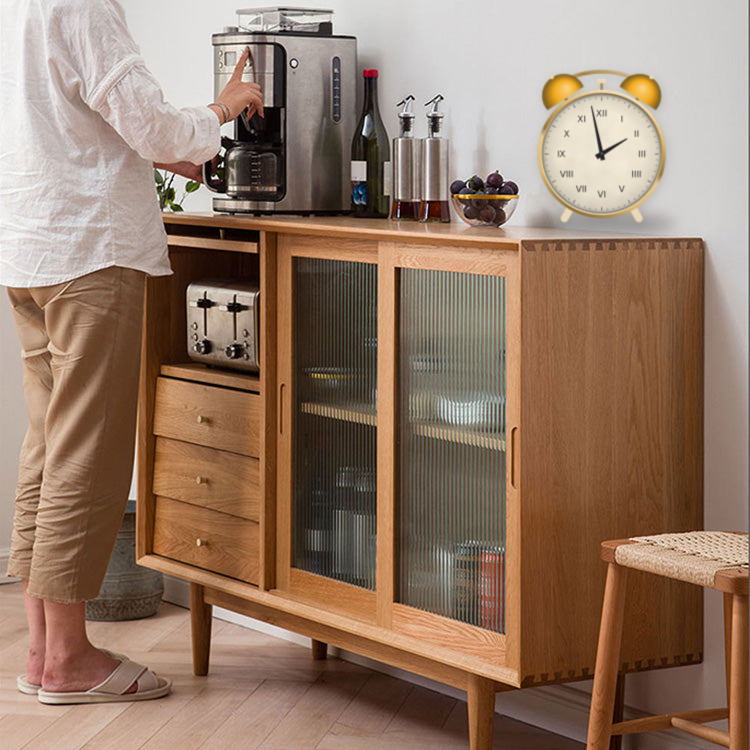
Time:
**1:58**
